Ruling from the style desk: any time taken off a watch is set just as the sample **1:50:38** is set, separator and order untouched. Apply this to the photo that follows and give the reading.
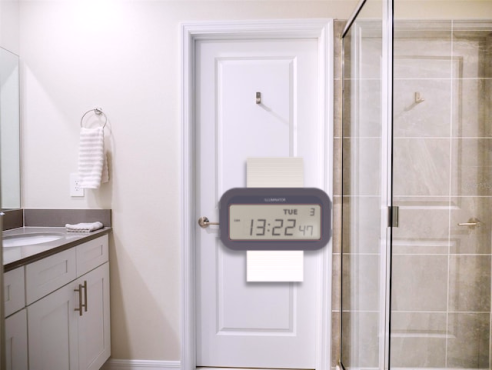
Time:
**13:22:47**
